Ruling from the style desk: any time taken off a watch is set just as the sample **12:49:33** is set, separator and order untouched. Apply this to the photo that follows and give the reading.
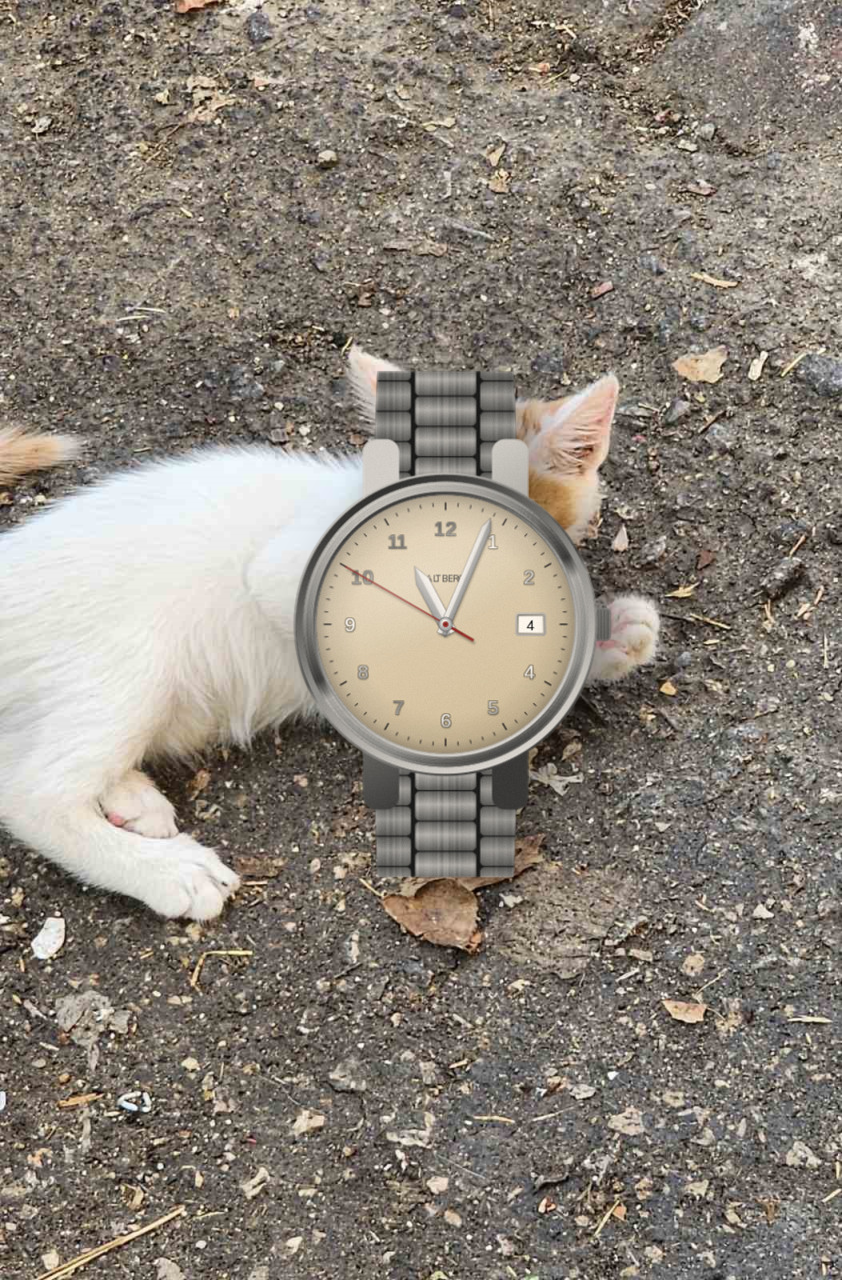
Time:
**11:03:50**
